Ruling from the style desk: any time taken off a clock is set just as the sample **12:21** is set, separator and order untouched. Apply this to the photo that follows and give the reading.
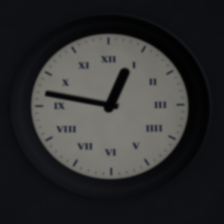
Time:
**12:47**
